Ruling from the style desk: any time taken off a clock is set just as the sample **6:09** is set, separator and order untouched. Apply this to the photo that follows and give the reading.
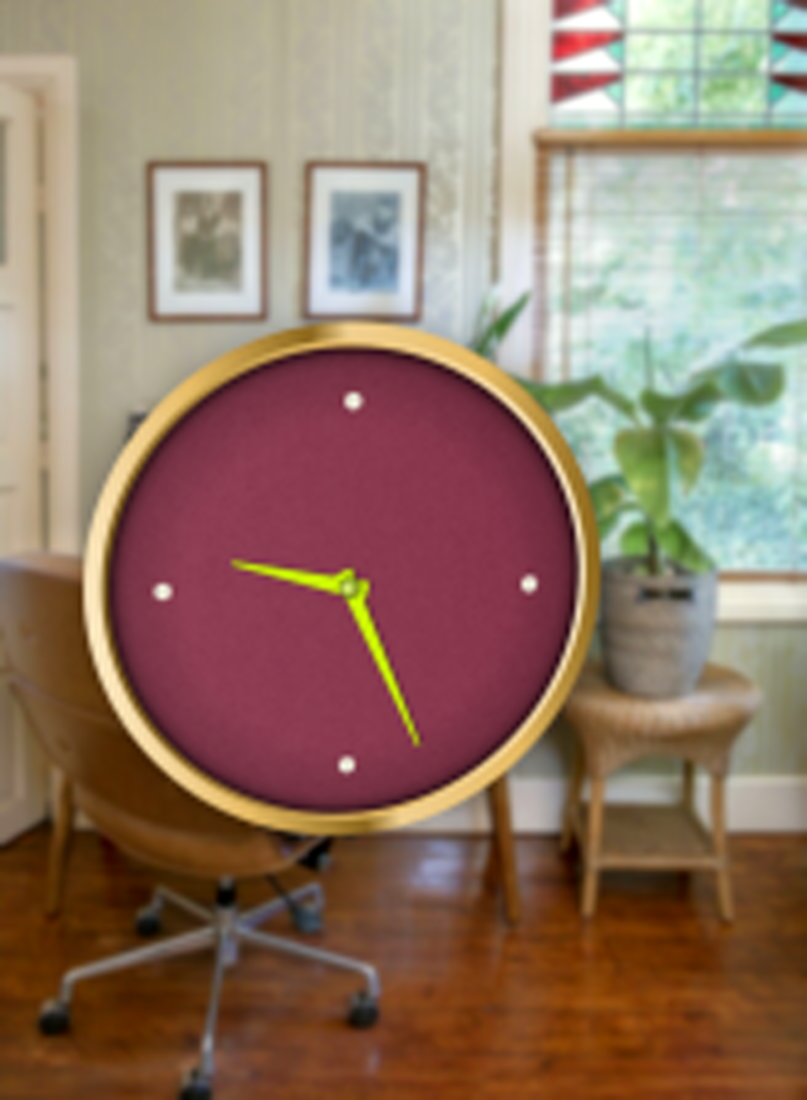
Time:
**9:26**
